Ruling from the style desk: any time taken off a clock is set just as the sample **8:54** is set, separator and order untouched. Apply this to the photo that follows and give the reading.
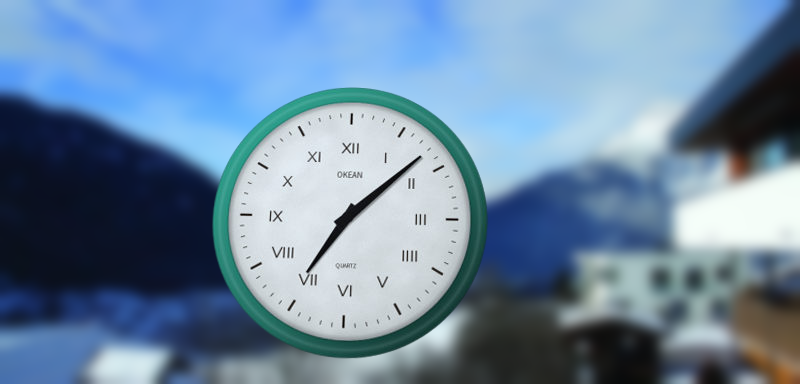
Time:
**7:08**
